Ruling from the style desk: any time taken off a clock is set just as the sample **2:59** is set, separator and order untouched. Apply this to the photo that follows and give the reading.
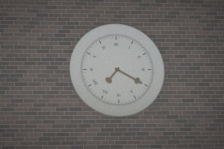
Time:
**7:20**
